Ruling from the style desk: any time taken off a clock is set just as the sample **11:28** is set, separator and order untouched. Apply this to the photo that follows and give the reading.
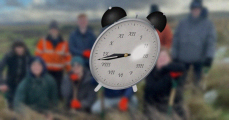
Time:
**8:43**
